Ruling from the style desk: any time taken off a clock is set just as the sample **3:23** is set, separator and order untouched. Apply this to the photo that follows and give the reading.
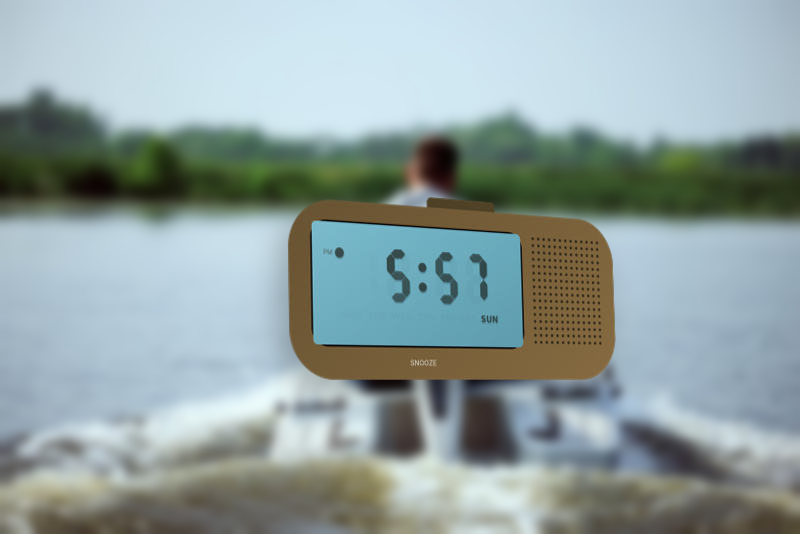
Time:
**5:57**
